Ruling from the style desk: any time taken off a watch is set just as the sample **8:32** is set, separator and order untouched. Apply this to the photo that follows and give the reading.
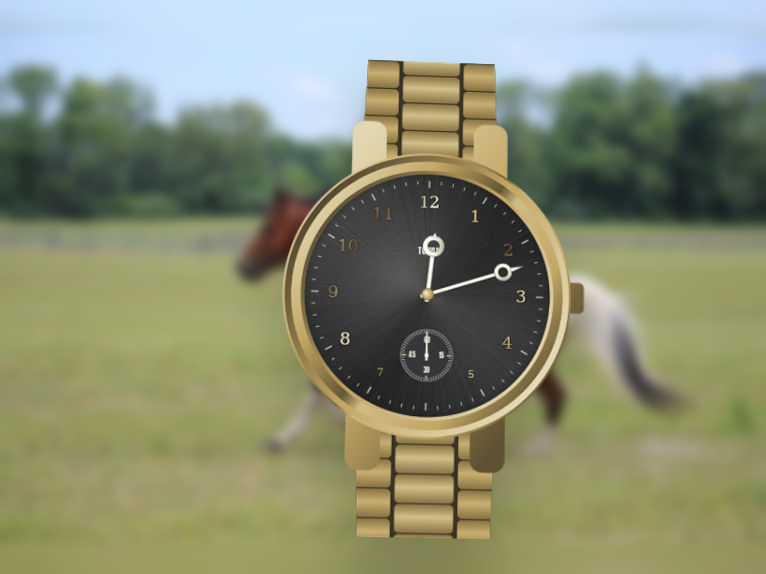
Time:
**12:12**
